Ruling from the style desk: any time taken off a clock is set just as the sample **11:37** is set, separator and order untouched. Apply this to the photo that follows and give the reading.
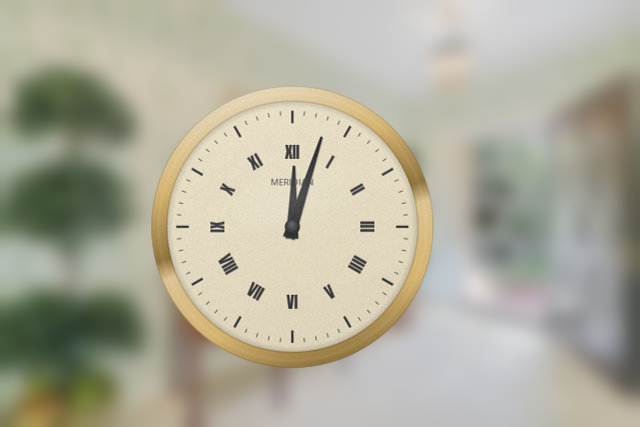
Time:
**12:03**
